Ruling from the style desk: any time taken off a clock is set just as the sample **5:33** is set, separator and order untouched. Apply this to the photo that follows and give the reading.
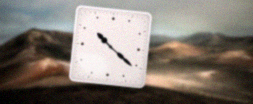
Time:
**10:21**
